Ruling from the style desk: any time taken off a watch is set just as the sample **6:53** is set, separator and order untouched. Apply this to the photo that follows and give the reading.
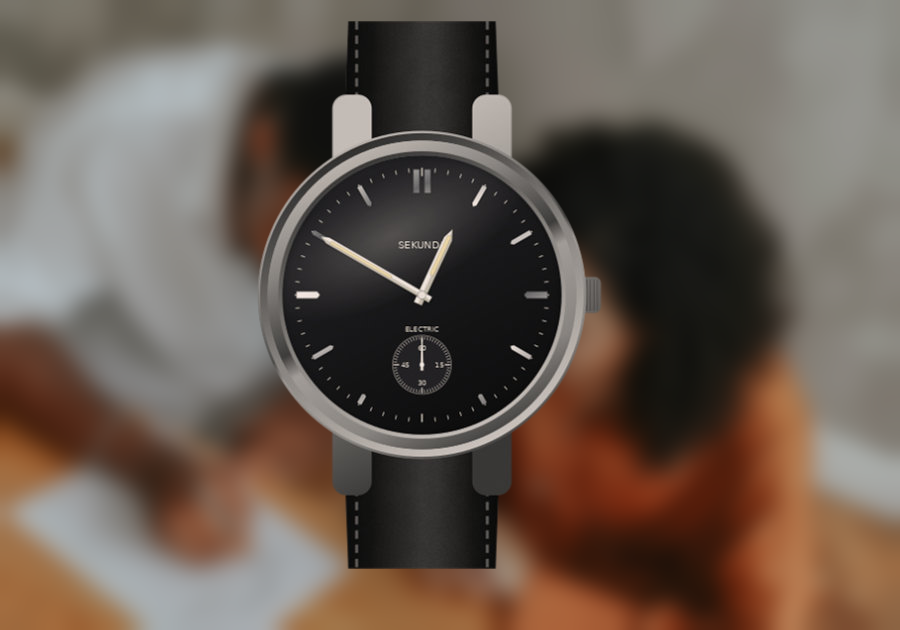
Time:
**12:50**
